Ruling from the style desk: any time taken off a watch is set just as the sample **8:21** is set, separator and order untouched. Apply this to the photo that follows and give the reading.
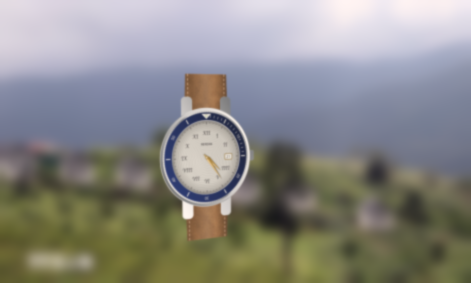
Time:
**4:24**
